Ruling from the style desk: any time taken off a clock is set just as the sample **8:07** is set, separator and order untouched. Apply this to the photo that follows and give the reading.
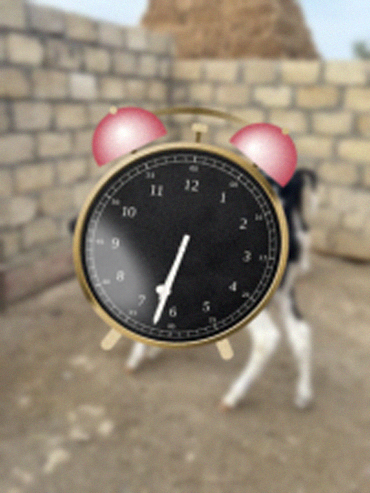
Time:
**6:32**
